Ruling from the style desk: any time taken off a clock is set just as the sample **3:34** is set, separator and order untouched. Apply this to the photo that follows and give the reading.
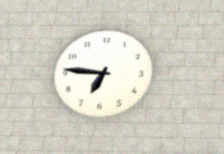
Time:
**6:46**
